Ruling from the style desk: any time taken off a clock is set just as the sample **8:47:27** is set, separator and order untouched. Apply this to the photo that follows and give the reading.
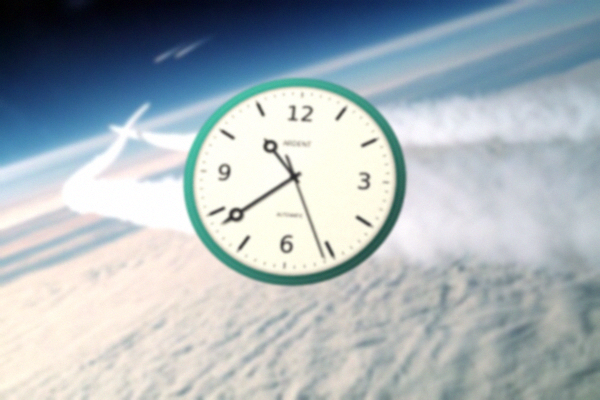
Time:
**10:38:26**
